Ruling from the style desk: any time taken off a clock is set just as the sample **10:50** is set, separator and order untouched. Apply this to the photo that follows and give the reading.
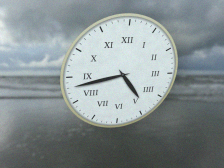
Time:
**4:43**
